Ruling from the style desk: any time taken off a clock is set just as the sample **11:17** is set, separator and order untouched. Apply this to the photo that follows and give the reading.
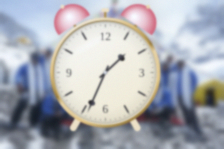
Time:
**1:34**
